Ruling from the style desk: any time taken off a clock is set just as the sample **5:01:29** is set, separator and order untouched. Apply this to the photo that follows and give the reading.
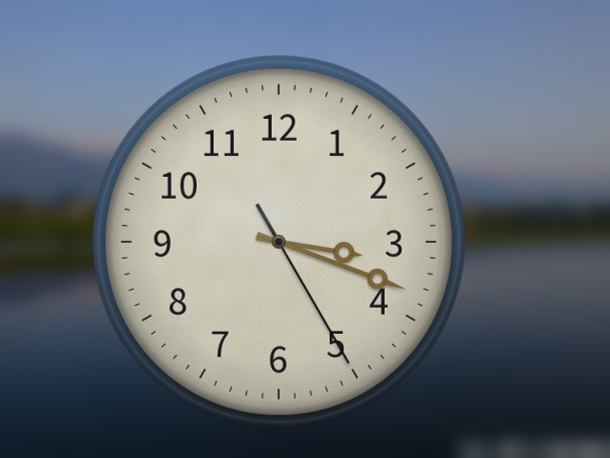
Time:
**3:18:25**
